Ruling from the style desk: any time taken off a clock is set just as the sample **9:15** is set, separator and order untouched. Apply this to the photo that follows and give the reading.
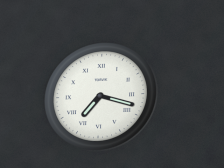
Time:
**7:18**
